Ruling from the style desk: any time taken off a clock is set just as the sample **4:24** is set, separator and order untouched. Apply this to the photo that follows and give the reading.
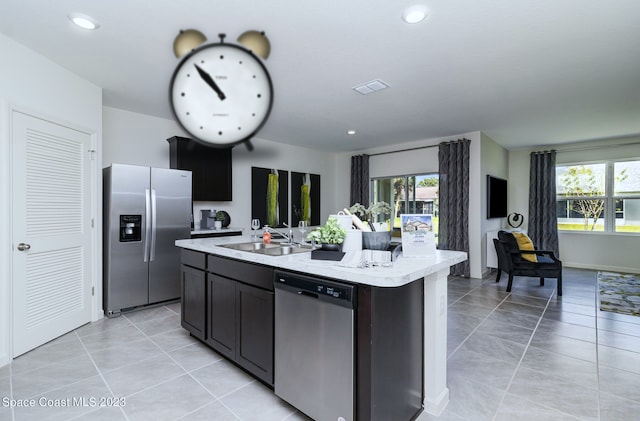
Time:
**10:53**
